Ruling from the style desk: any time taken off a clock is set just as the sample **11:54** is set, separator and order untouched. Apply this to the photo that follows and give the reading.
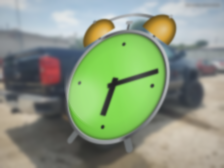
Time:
**6:12**
